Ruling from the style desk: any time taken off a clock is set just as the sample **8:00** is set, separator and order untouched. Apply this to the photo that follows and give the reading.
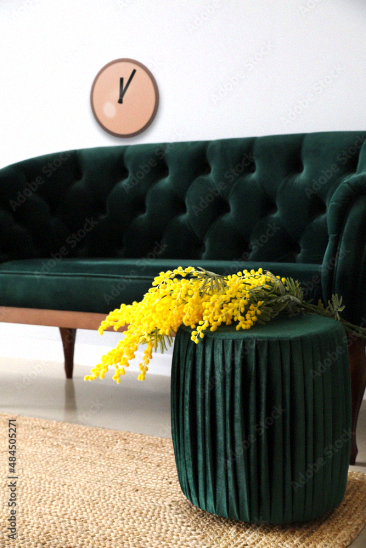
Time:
**12:05**
